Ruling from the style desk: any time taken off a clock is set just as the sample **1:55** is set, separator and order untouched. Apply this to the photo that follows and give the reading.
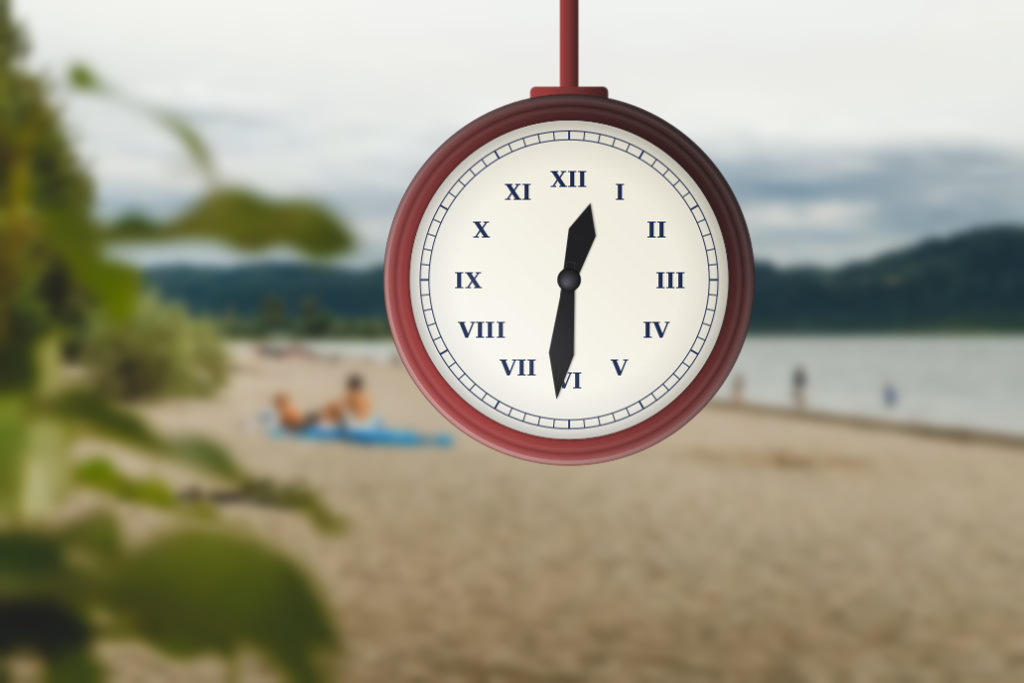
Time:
**12:31**
